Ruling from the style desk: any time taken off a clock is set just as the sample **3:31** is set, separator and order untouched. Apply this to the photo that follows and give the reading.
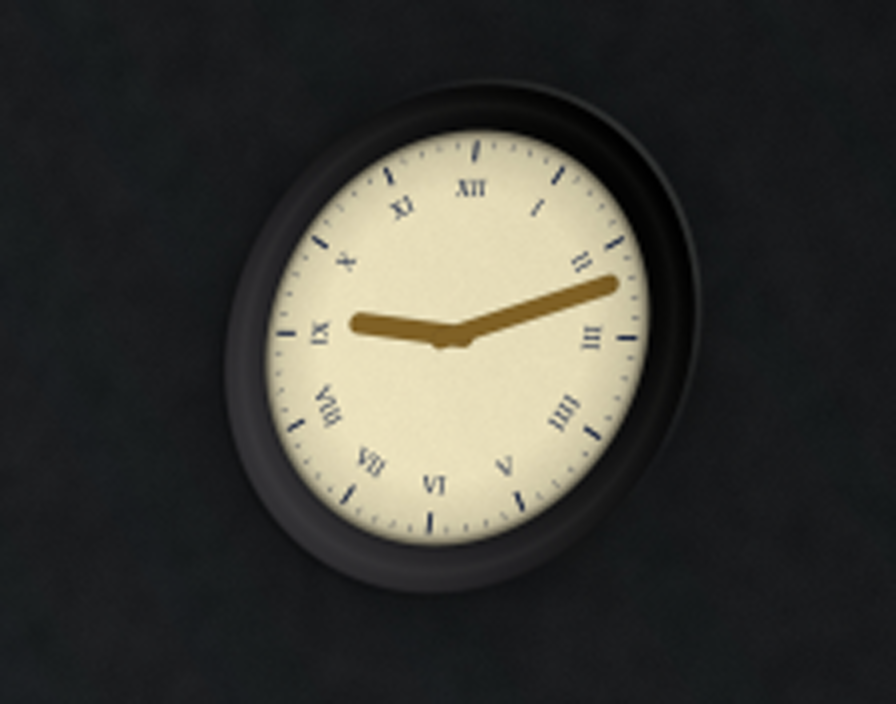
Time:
**9:12**
